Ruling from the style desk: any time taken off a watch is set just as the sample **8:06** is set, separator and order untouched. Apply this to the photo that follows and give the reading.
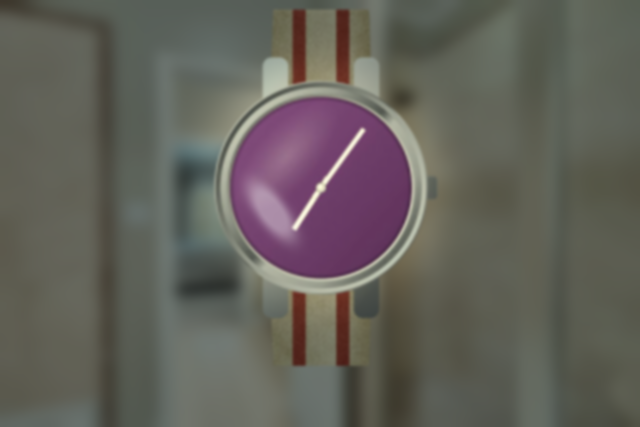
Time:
**7:06**
